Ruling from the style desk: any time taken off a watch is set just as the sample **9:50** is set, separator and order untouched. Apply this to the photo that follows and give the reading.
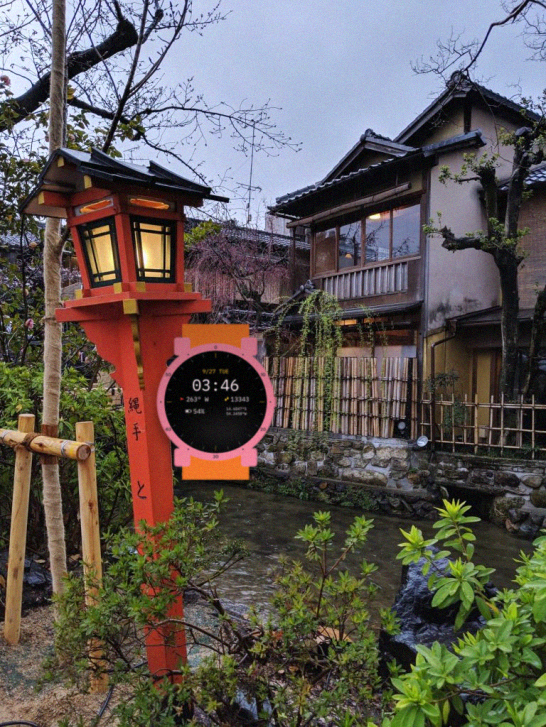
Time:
**3:46**
